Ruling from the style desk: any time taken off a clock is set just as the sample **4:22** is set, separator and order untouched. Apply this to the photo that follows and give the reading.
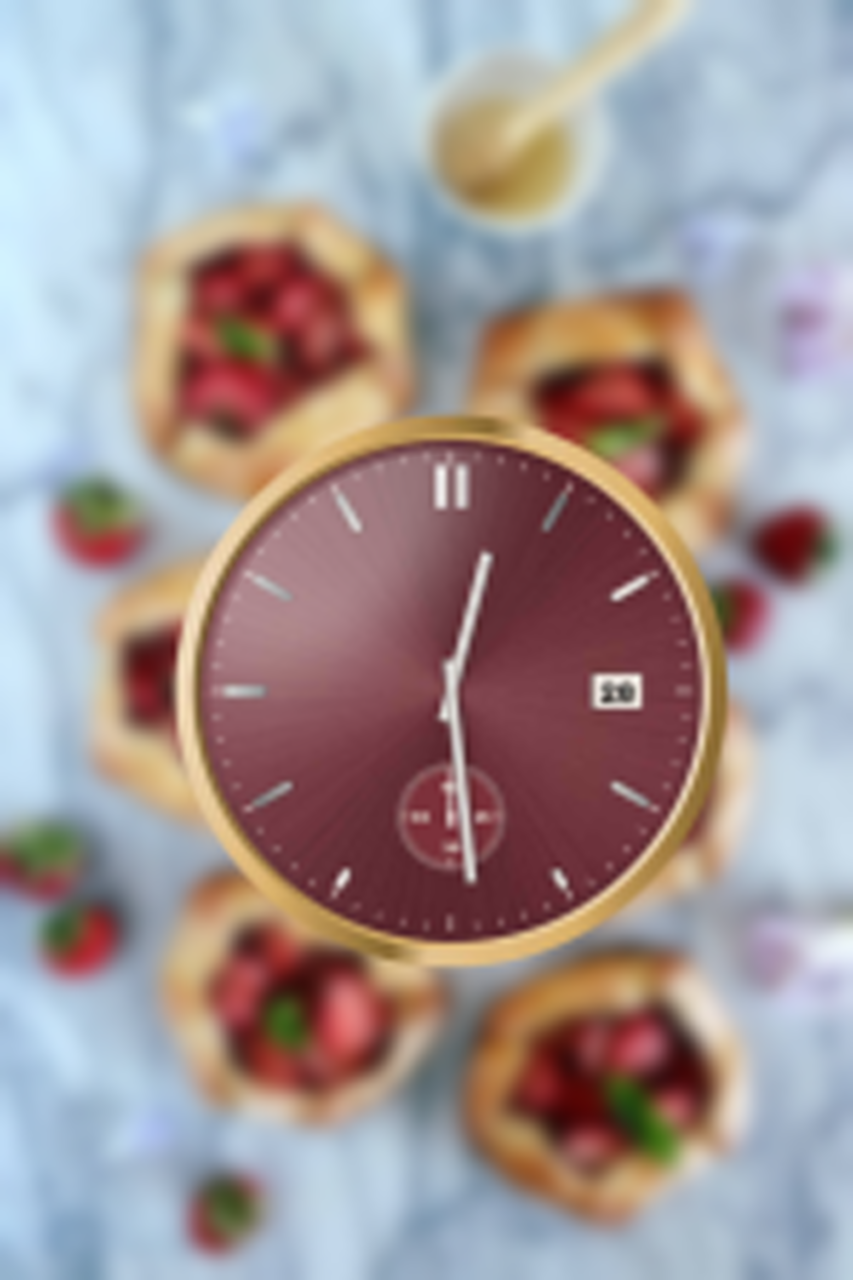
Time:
**12:29**
